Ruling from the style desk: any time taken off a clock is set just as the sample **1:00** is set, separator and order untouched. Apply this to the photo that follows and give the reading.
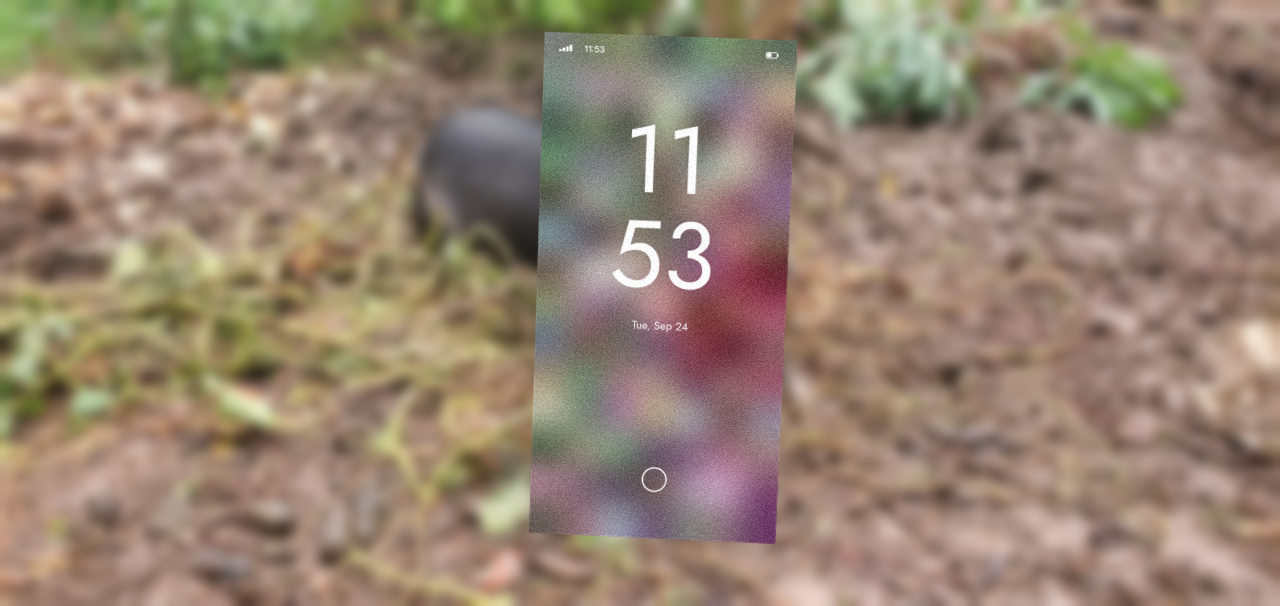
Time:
**11:53**
